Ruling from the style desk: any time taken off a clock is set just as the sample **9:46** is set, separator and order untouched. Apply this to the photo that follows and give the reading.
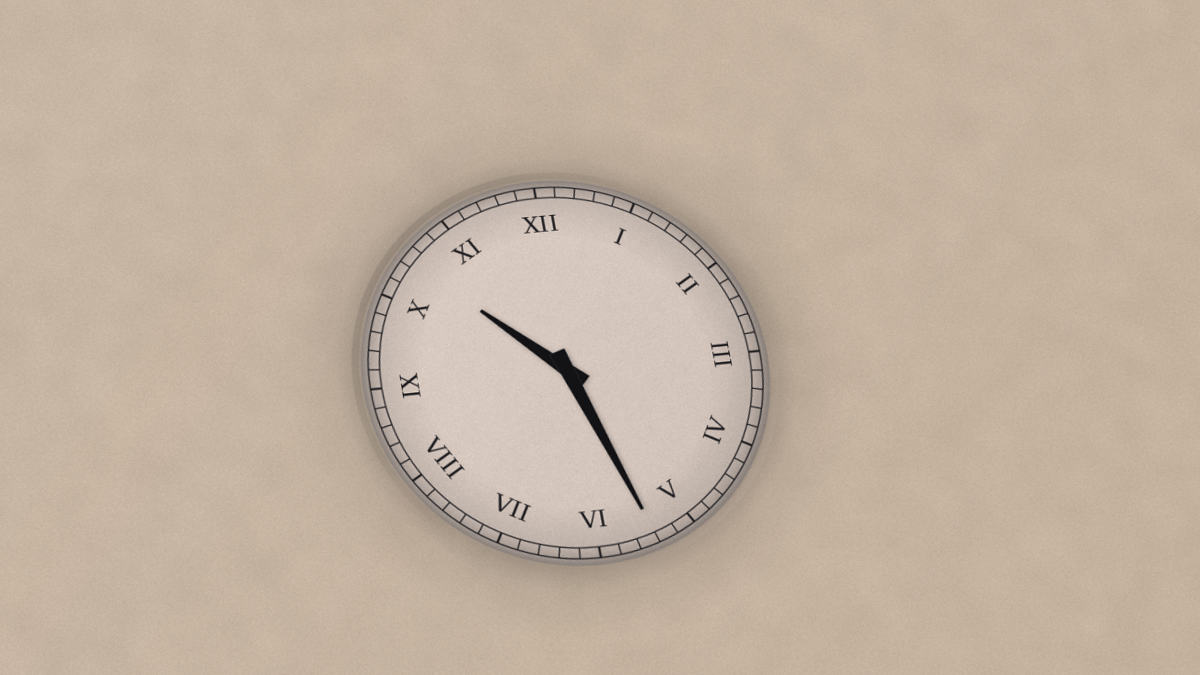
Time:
**10:27**
